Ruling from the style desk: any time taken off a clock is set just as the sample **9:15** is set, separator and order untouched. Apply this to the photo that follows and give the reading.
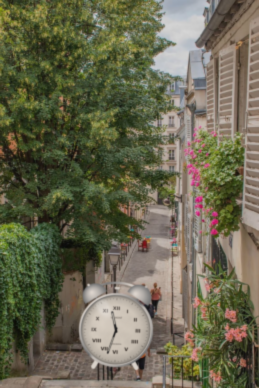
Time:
**11:33**
